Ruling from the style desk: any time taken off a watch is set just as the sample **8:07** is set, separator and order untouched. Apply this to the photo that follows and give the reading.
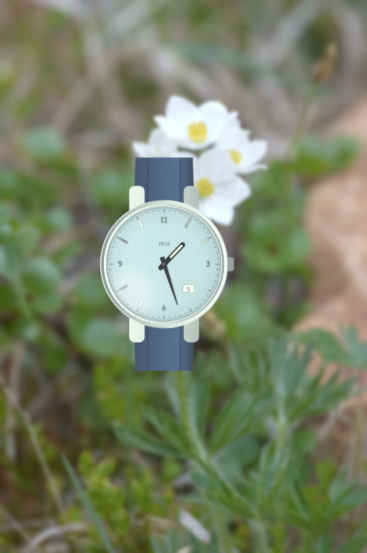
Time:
**1:27**
